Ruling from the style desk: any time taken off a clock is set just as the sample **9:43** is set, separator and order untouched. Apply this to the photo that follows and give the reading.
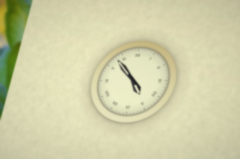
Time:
**4:53**
